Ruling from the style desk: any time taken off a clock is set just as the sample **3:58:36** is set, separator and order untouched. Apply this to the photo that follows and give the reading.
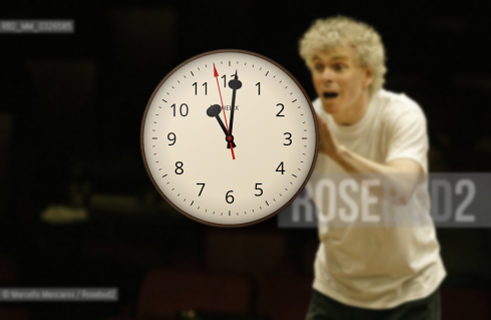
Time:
**11:00:58**
